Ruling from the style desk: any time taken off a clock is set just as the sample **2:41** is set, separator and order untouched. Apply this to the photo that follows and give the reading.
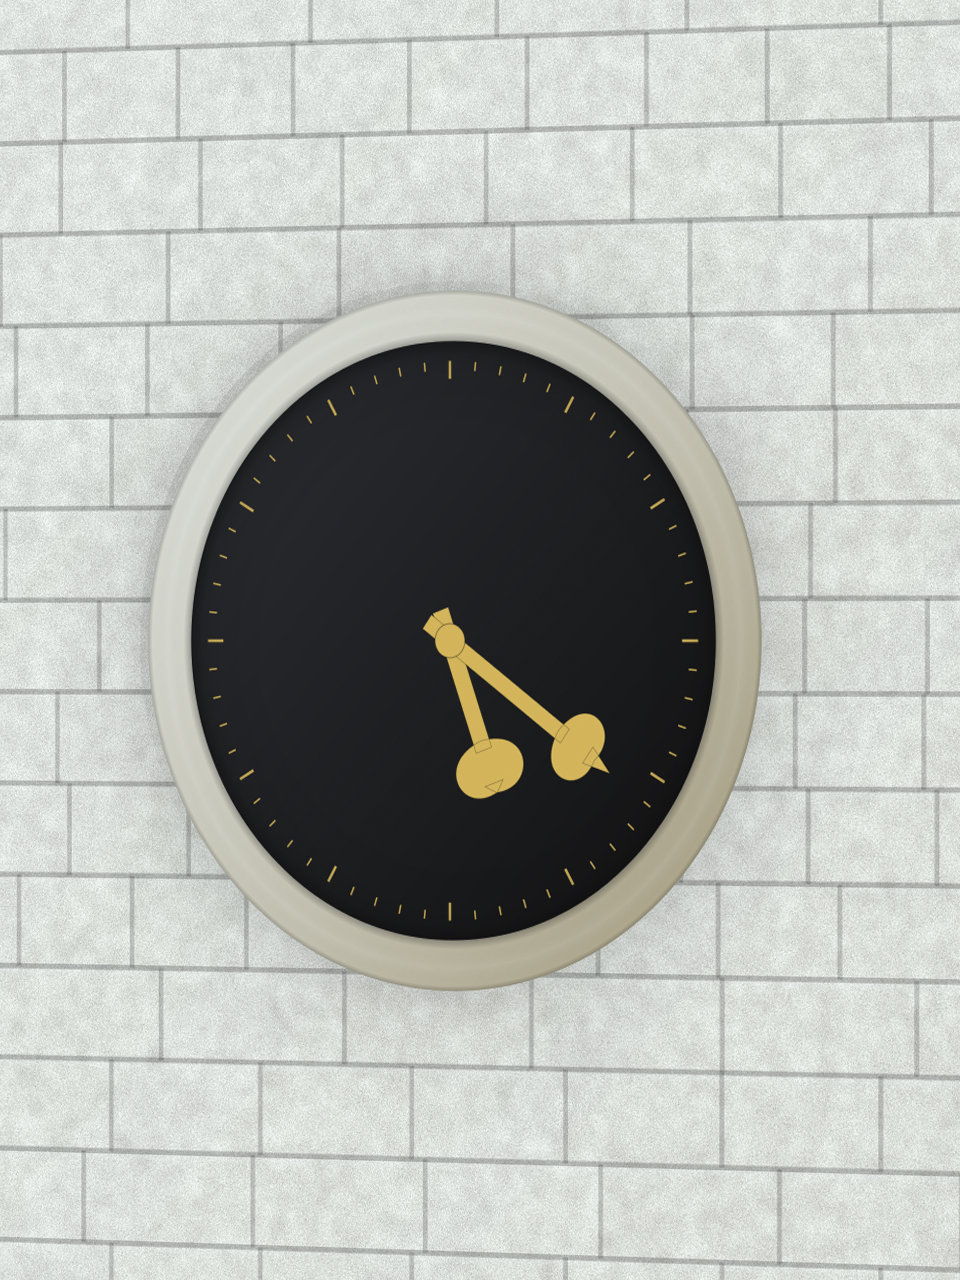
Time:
**5:21**
